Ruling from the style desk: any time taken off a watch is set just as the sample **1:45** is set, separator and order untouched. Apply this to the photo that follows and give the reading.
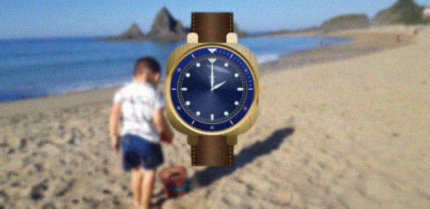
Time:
**2:00**
